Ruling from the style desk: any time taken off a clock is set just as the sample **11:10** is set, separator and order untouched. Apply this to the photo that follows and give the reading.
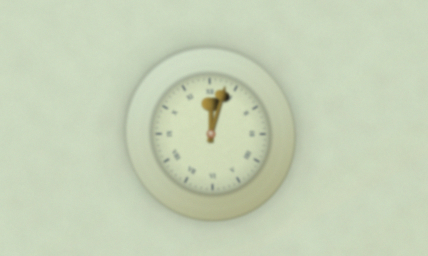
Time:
**12:03**
